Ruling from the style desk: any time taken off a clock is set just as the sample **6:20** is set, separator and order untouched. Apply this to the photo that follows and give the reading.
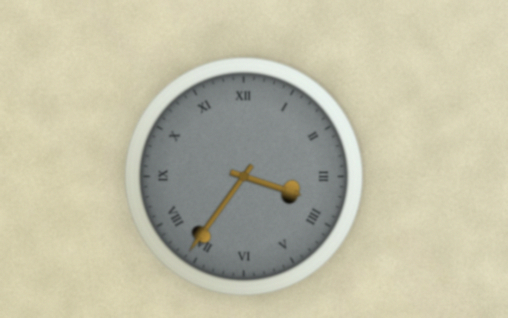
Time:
**3:36**
